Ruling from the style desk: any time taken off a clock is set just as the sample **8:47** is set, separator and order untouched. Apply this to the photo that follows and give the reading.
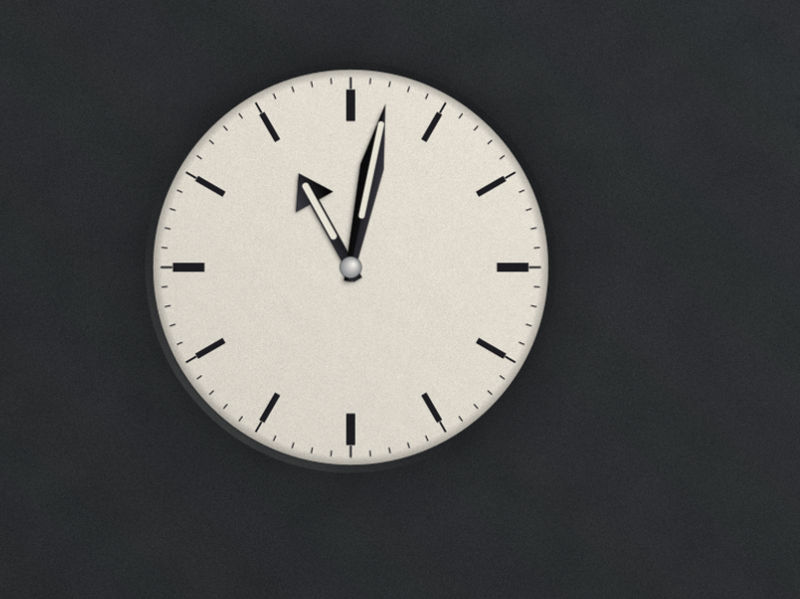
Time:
**11:02**
